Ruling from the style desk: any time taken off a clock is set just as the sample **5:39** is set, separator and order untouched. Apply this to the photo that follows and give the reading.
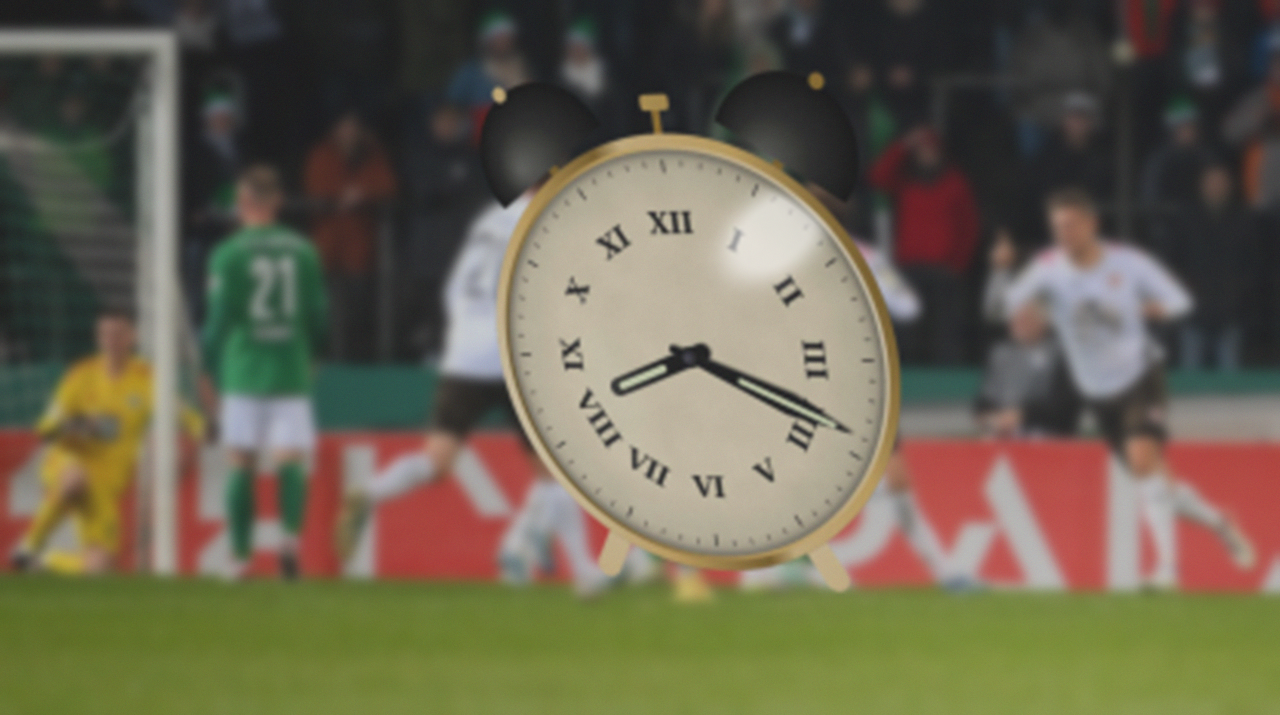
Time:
**8:19**
